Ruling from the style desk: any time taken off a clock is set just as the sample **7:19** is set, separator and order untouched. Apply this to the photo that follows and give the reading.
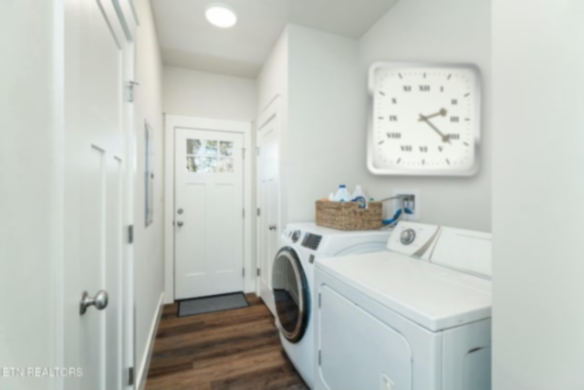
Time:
**2:22**
